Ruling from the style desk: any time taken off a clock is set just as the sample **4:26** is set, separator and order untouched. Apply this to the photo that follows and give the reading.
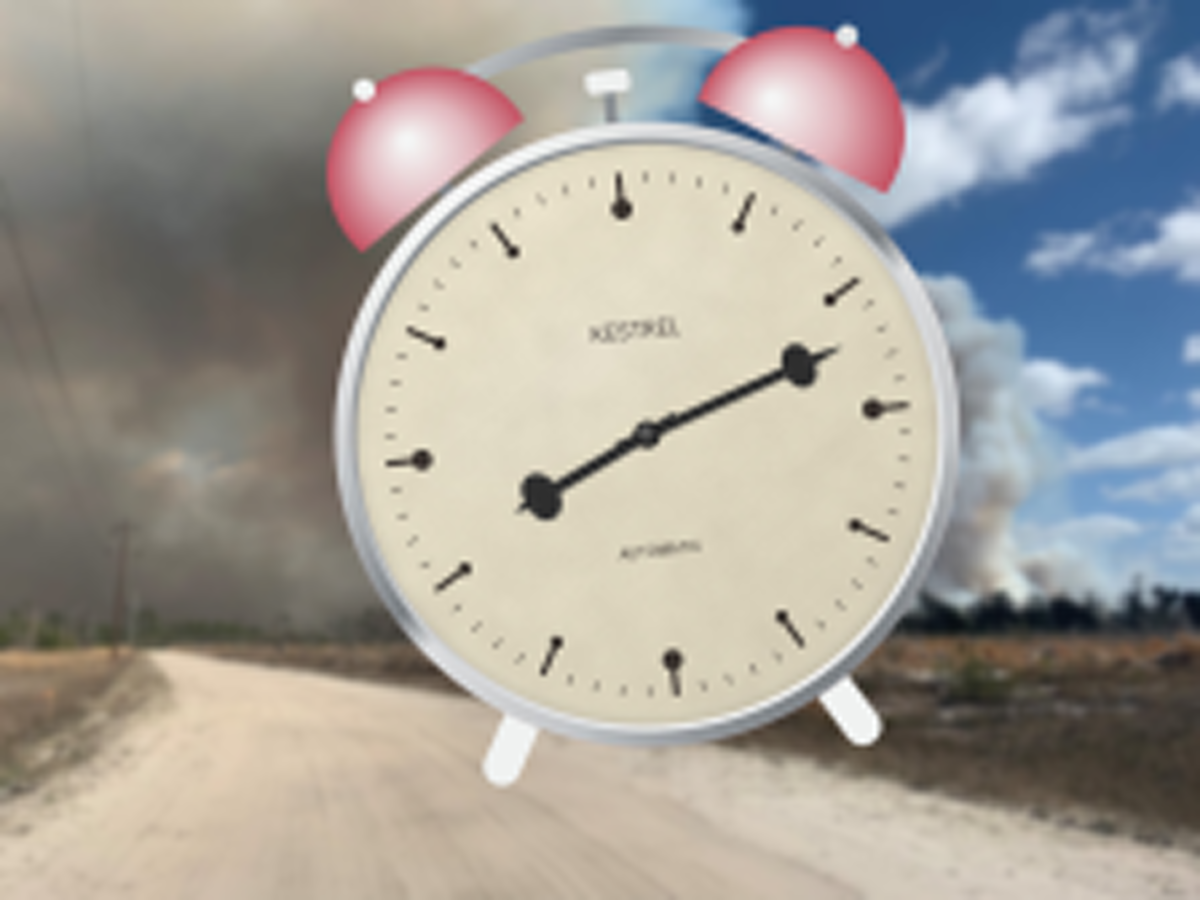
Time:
**8:12**
